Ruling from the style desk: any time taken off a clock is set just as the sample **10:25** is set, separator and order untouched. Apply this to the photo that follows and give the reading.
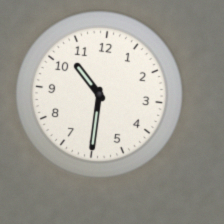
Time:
**10:30**
